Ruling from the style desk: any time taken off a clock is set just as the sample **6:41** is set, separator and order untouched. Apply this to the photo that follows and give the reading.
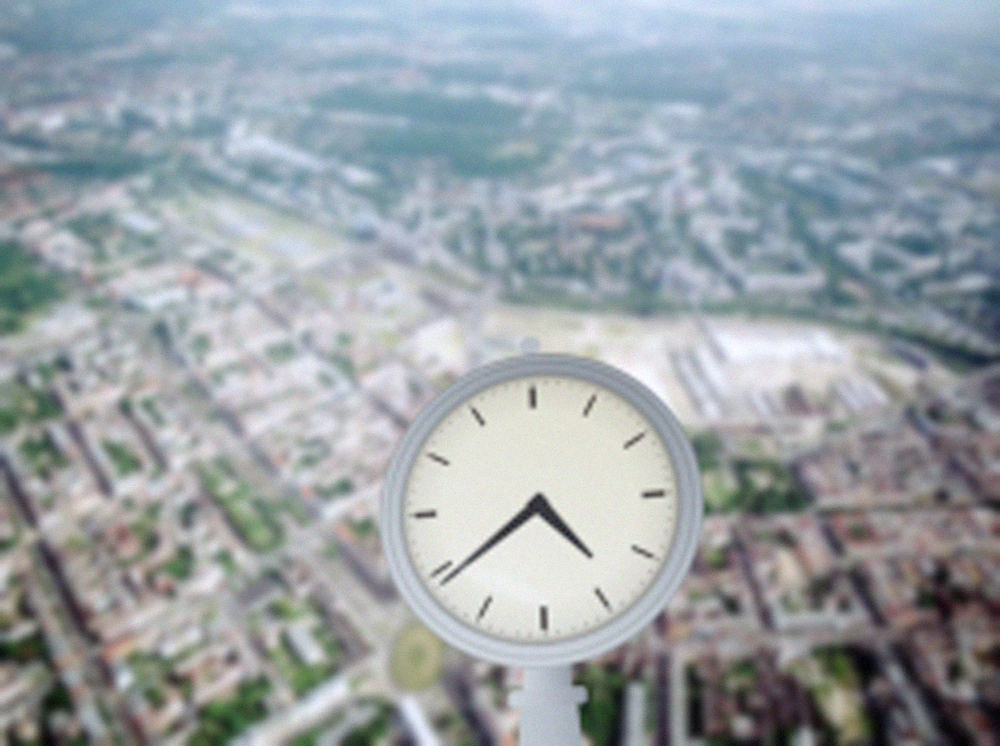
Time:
**4:39**
